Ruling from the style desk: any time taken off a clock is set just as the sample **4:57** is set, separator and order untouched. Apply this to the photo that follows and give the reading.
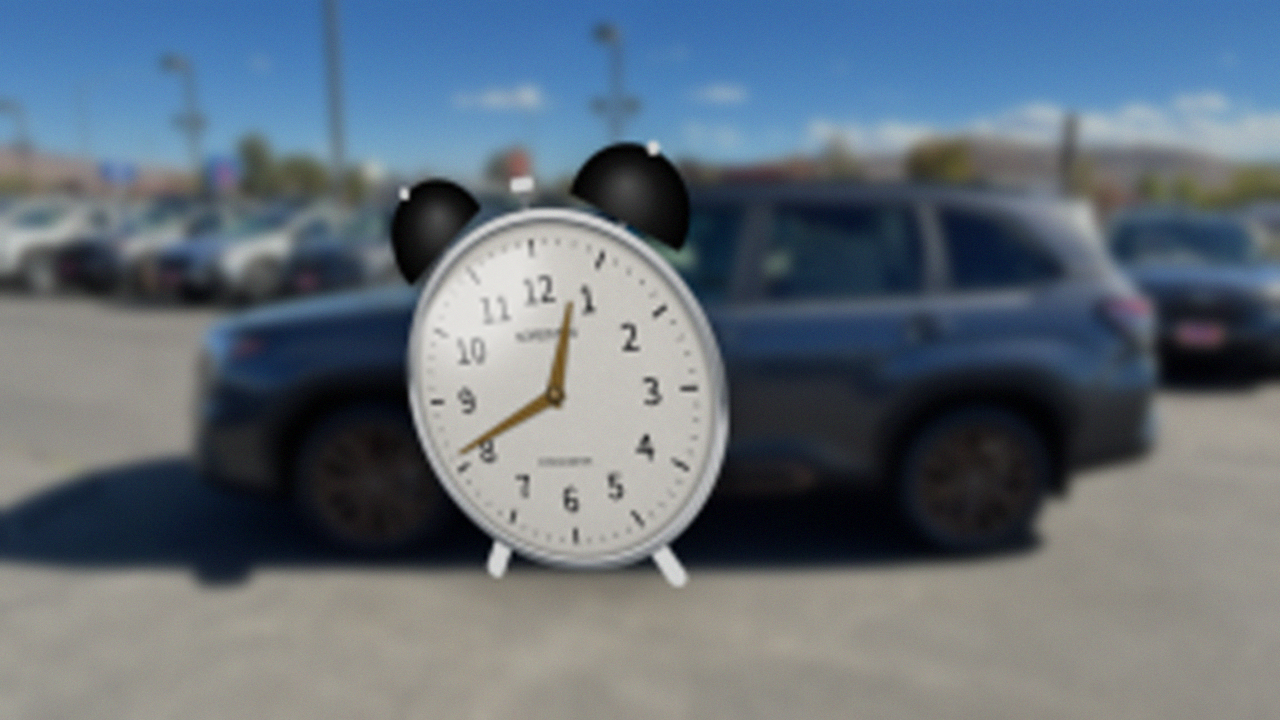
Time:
**12:41**
